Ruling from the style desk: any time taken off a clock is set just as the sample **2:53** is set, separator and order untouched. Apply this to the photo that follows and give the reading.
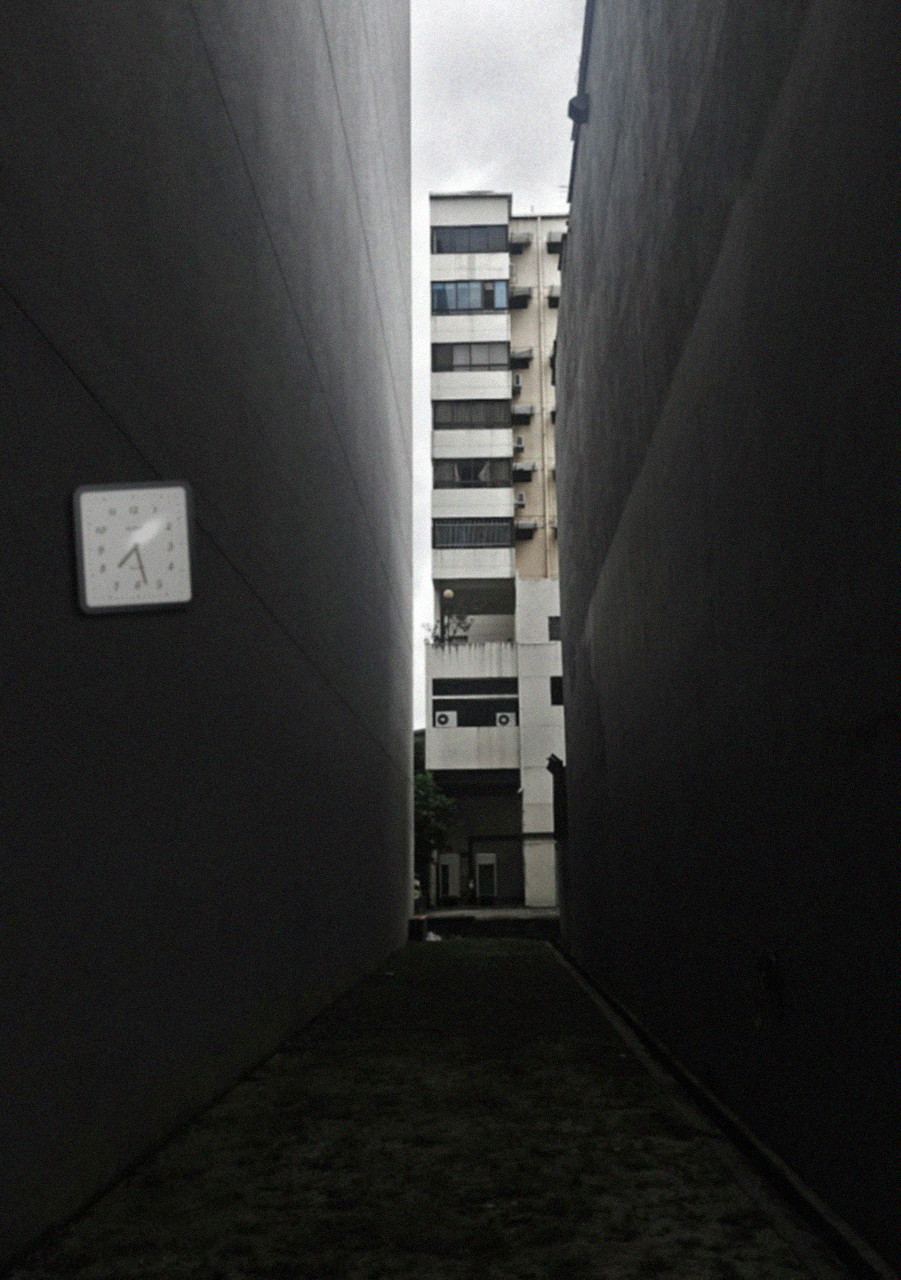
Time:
**7:28**
